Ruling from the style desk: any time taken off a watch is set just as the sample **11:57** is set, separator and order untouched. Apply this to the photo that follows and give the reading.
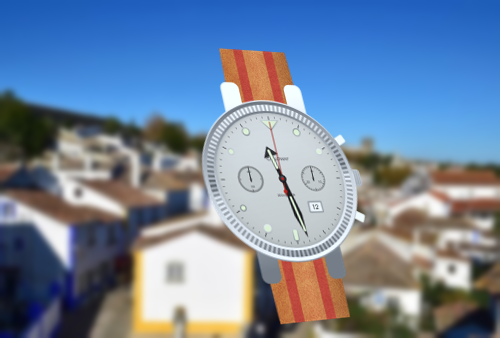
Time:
**11:28**
